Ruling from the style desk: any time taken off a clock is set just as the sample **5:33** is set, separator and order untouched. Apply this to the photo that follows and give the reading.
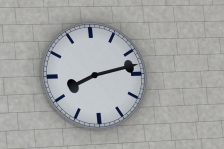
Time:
**8:13**
